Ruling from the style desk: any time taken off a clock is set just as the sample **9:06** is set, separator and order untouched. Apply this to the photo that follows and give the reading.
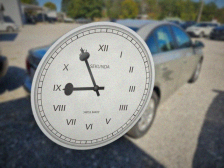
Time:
**8:55**
